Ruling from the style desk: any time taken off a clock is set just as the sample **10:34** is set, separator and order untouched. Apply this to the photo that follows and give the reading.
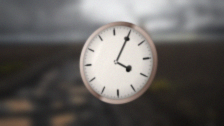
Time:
**4:05**
